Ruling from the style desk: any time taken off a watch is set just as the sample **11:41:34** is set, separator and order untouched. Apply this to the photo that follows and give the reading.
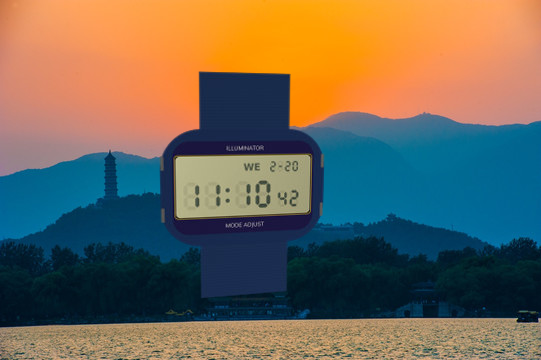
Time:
**11:10:42**
